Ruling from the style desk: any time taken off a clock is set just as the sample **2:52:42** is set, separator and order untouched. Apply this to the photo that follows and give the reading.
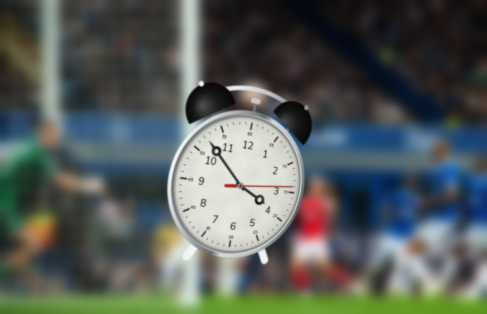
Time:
**3:52:14**
